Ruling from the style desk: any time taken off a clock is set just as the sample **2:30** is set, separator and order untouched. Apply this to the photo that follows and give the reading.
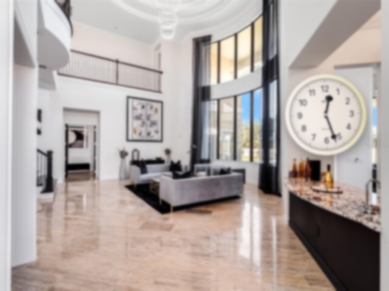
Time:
**12:27**
